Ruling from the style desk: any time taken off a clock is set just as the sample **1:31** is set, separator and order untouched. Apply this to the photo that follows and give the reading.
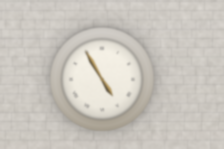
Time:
**4:55**
